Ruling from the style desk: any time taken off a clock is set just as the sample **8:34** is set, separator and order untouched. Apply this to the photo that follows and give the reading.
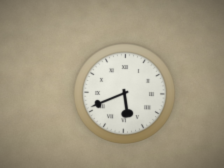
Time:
**5:41**
